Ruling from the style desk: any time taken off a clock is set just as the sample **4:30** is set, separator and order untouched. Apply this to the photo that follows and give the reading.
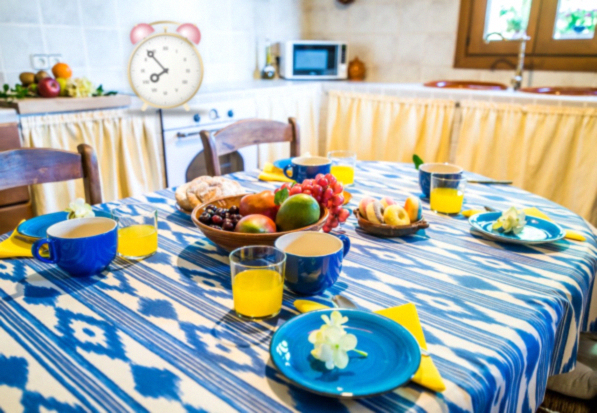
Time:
**7:53**
